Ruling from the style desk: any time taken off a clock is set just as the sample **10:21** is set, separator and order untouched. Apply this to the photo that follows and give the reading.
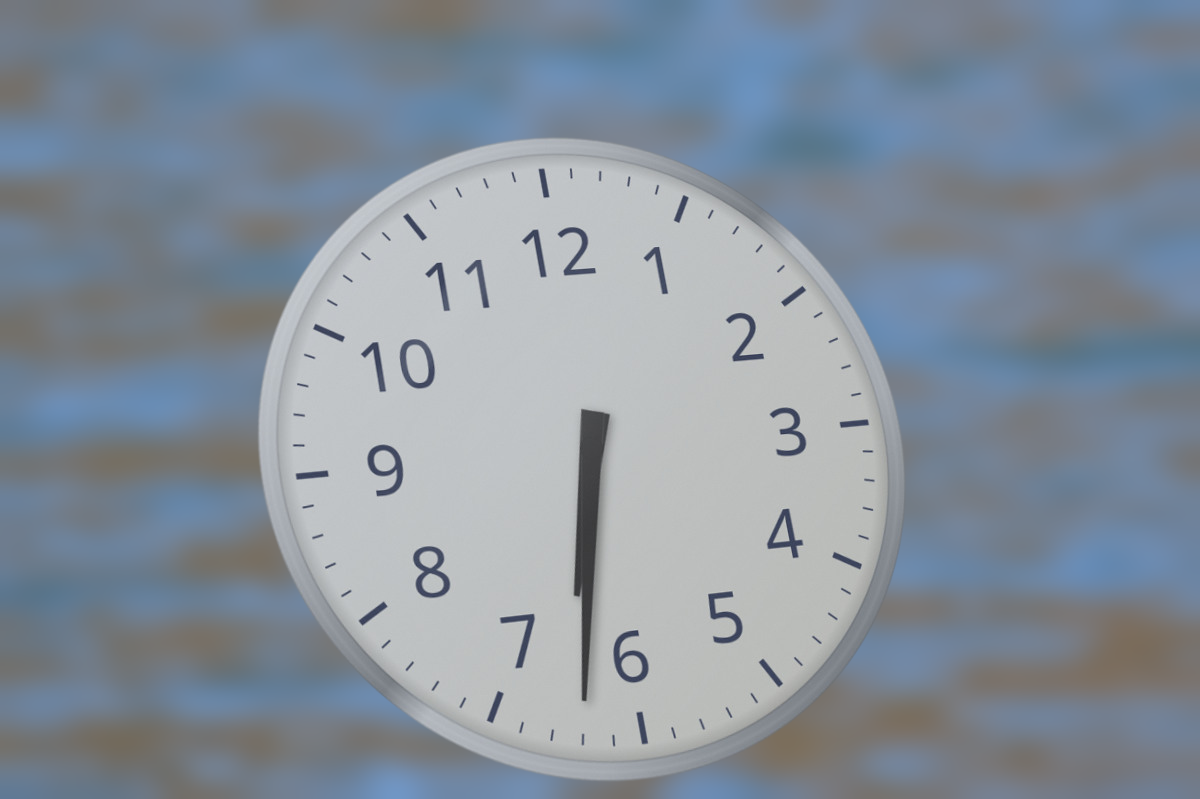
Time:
**6:32**
